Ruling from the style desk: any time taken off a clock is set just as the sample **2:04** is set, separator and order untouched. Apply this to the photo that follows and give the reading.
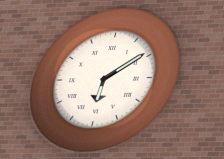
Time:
**6:09**
